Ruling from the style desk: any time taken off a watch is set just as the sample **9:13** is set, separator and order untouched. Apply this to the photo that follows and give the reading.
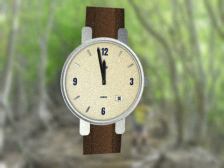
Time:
**11:58**
